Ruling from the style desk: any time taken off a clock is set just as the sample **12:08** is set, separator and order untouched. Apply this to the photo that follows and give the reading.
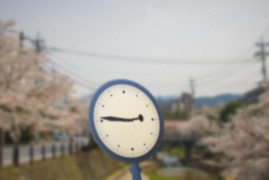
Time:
**2:46**
